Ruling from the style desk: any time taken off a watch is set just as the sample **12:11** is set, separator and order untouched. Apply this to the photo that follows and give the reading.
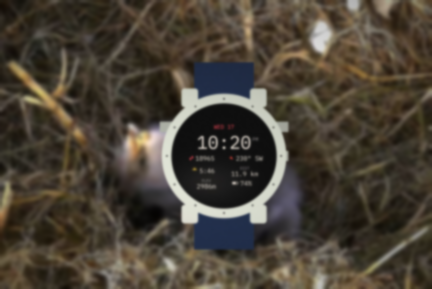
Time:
**10:20**
